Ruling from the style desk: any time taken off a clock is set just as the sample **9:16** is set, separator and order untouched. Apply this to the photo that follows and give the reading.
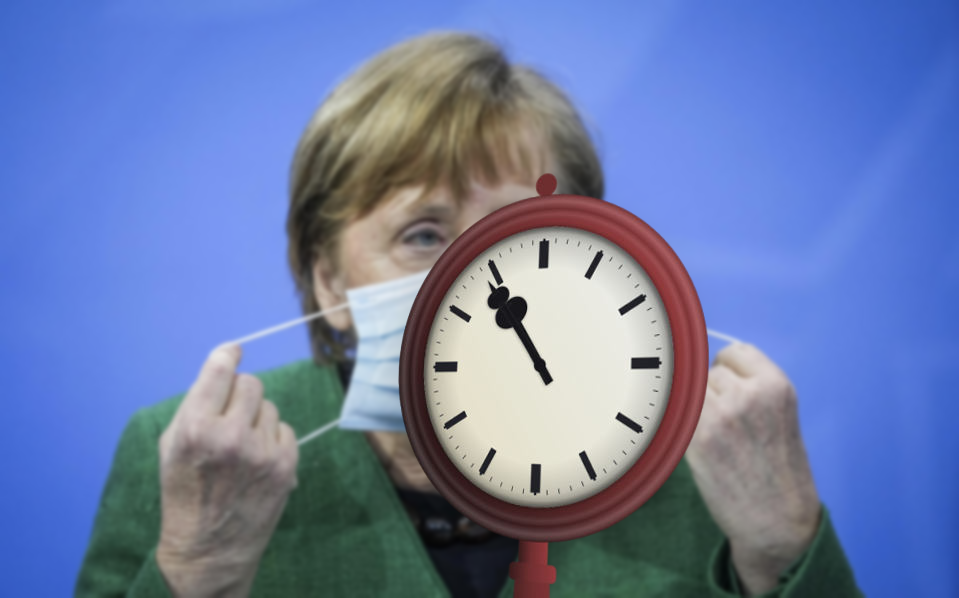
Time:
**10:54**
